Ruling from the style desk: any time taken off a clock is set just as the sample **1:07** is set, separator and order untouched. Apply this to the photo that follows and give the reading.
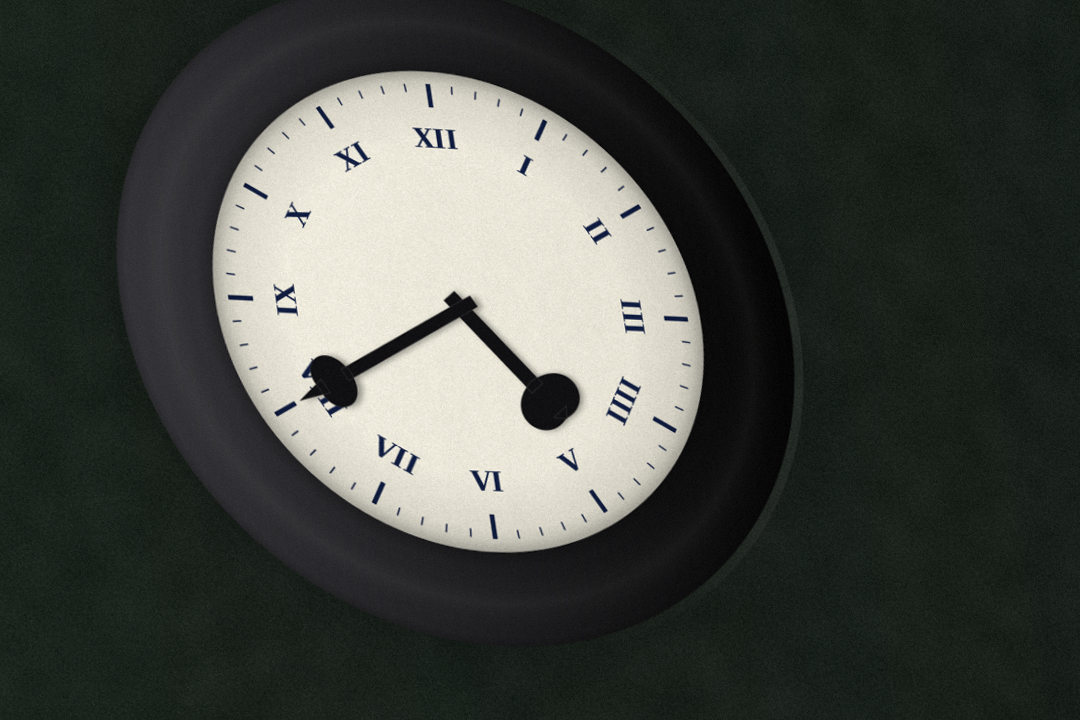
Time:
**4:40**
